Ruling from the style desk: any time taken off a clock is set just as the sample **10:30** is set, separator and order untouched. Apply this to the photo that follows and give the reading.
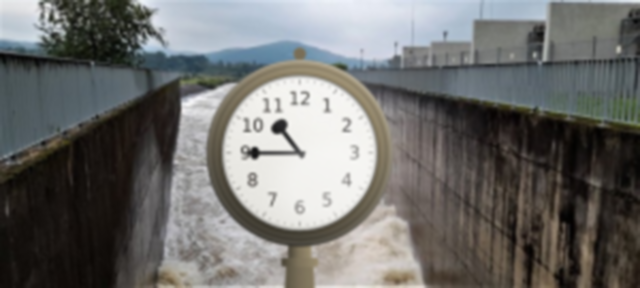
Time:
**10:45**
